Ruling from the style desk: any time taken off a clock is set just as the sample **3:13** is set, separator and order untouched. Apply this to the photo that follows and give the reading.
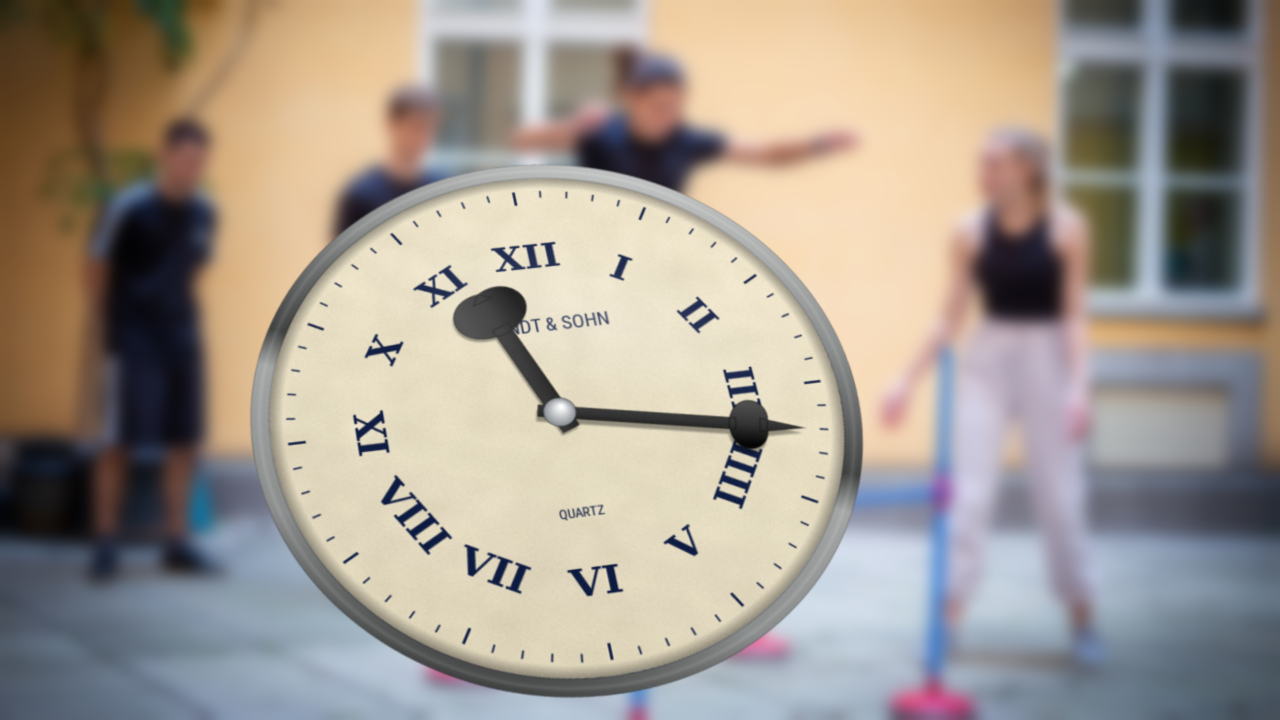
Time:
**11:17**
